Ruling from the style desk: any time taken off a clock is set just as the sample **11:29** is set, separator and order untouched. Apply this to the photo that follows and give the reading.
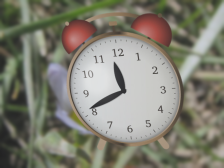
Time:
**11:41**
